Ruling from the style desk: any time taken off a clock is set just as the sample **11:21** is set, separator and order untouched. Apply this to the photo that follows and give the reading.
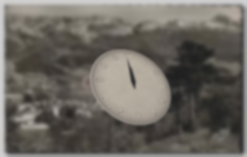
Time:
**11:59**
